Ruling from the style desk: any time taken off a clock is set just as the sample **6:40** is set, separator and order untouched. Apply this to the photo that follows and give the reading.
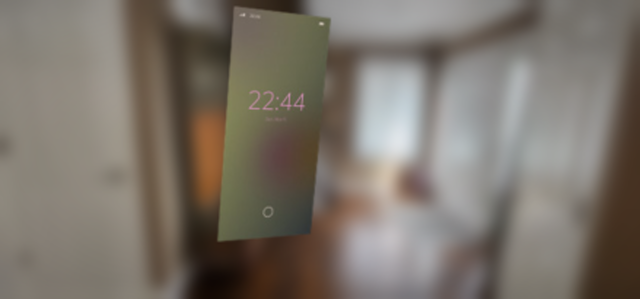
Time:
**22:44**
